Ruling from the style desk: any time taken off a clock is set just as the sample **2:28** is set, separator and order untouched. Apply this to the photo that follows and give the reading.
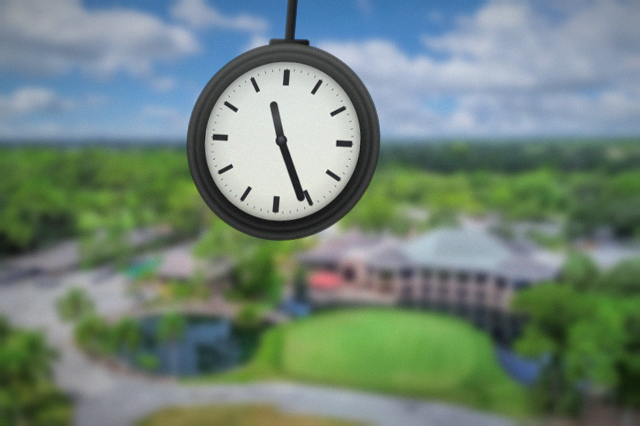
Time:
**11:26**
